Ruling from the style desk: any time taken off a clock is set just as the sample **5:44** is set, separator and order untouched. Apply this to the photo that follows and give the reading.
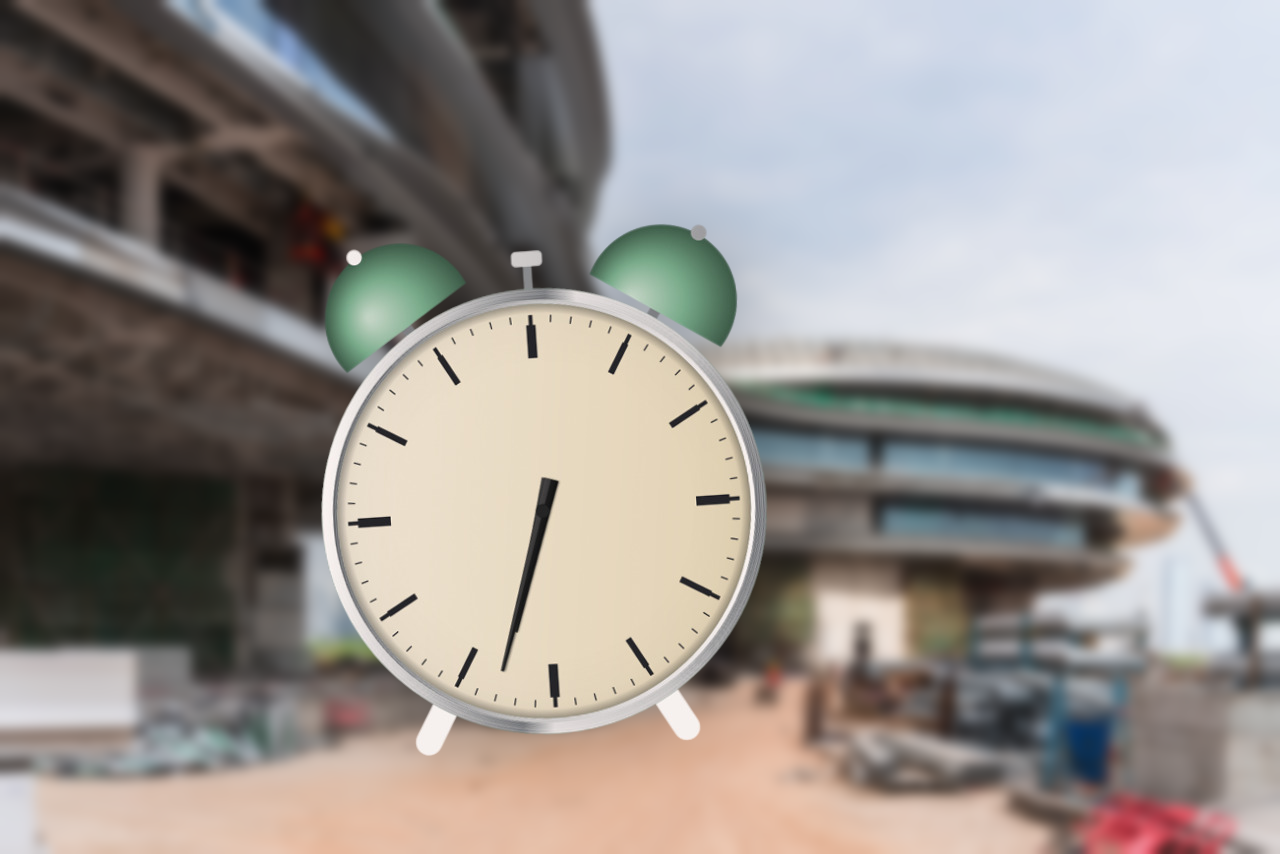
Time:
**6:33**
